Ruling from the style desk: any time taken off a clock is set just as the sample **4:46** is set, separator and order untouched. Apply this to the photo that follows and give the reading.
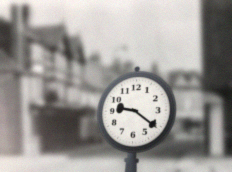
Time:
**9:21**
